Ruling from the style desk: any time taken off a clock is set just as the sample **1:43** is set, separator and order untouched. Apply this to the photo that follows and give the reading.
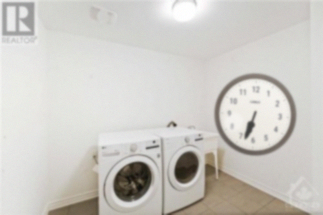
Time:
**6:33**
